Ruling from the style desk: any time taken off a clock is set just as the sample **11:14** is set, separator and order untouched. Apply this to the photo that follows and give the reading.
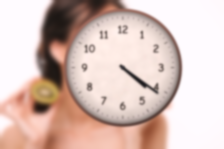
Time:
**4:21**
